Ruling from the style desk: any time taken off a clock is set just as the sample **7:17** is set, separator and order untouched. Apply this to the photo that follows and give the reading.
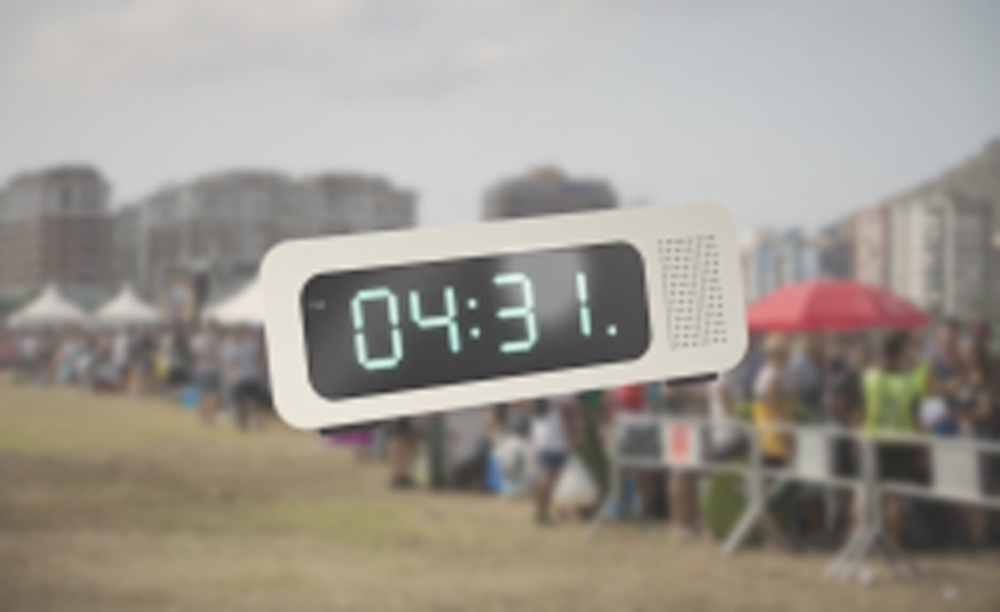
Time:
**4:31**
